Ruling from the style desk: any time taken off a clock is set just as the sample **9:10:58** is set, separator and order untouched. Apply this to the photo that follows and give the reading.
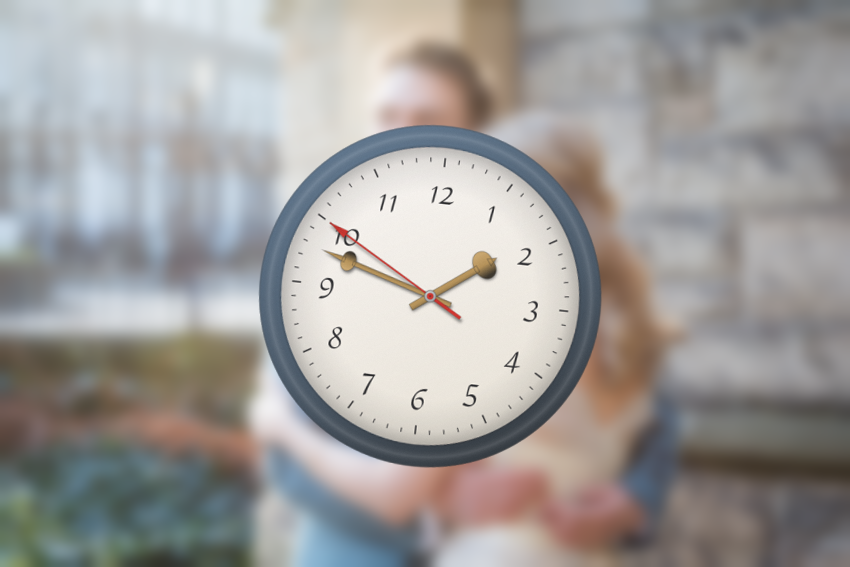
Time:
**1:47:50**
